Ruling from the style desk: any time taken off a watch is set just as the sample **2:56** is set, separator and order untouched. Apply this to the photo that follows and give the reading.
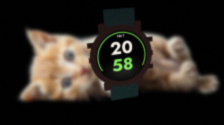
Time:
**20:58**
